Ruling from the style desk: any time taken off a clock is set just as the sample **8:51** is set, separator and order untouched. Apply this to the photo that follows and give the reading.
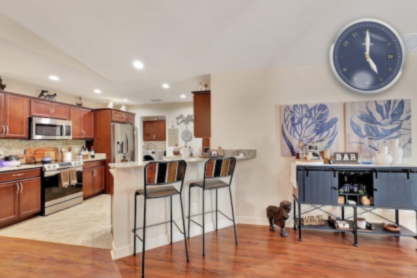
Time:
**5:00**
